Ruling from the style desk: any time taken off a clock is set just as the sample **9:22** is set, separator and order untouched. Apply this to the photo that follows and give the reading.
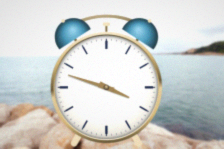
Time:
**3:48**
